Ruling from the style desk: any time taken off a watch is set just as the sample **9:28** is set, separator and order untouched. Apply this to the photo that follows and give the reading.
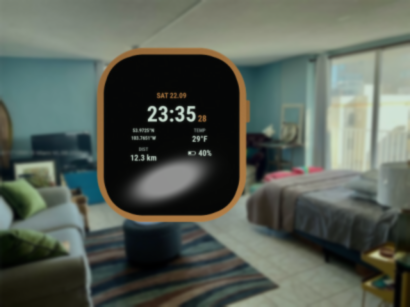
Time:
**23:35**
